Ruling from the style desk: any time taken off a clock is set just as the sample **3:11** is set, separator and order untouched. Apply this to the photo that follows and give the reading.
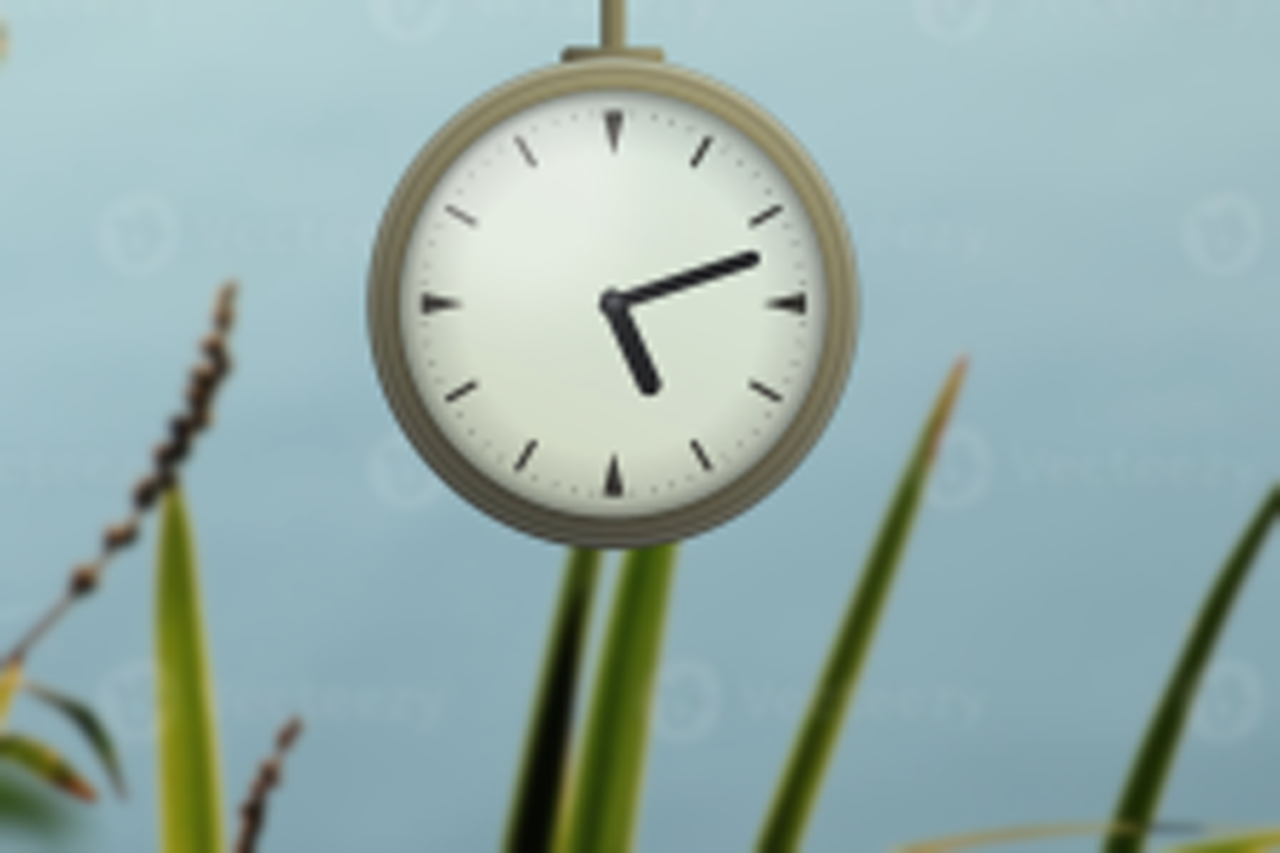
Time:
**5:12**
